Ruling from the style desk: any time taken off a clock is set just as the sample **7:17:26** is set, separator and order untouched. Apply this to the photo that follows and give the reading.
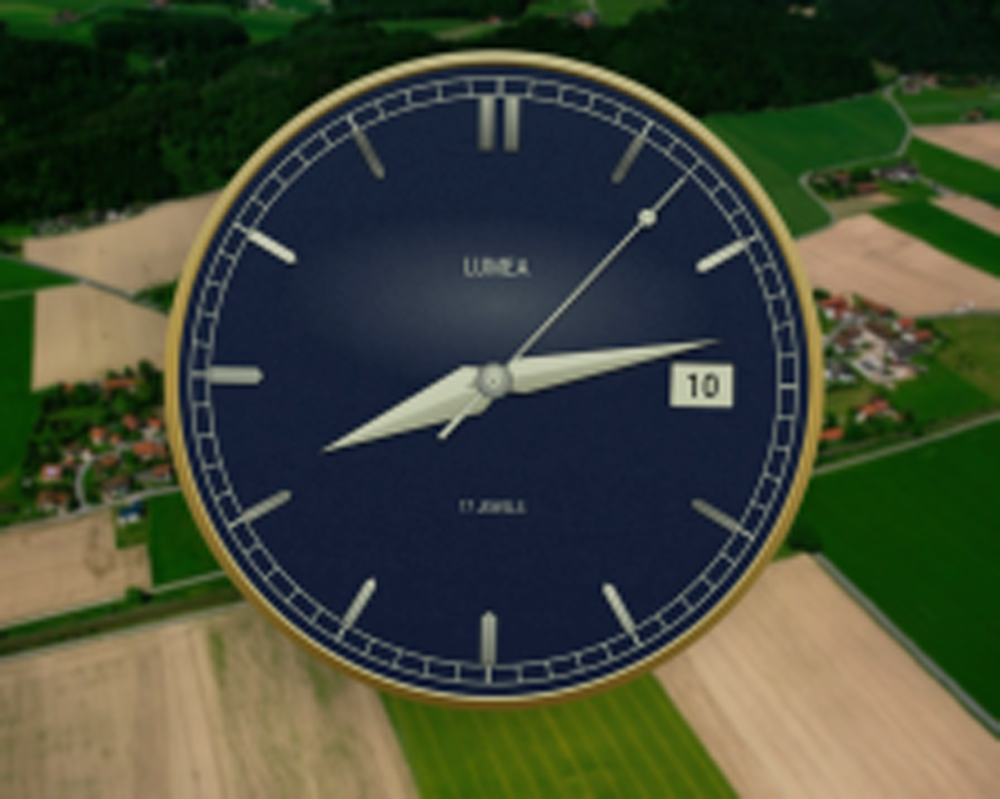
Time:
**8:13:07**
